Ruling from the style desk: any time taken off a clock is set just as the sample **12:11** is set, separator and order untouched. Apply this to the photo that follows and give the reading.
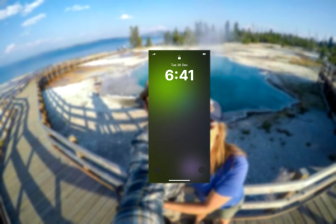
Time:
**6:41**
